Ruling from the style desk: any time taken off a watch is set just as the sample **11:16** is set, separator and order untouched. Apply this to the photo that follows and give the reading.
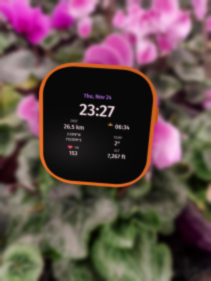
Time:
**23:27**
